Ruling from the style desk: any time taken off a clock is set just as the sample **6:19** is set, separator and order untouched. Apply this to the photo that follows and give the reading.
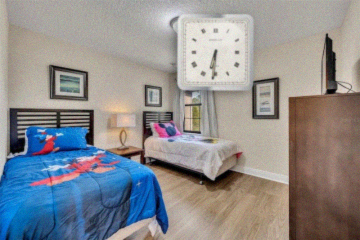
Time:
**6:31**
